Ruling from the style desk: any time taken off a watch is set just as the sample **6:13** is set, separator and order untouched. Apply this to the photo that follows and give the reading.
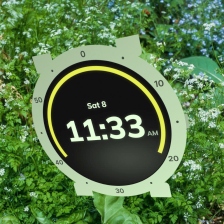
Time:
**11:33**
